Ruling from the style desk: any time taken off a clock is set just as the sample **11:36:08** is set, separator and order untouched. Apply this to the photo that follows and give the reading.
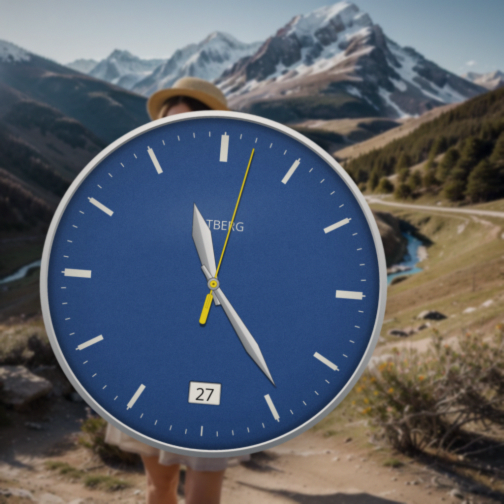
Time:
**11:24:02**
